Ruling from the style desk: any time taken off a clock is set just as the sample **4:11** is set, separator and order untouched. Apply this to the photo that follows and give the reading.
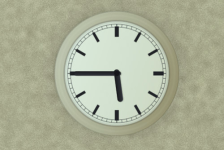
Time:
**5:45**
